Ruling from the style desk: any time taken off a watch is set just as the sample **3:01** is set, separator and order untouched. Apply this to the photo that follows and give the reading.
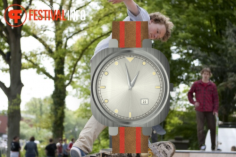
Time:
**12:58**
